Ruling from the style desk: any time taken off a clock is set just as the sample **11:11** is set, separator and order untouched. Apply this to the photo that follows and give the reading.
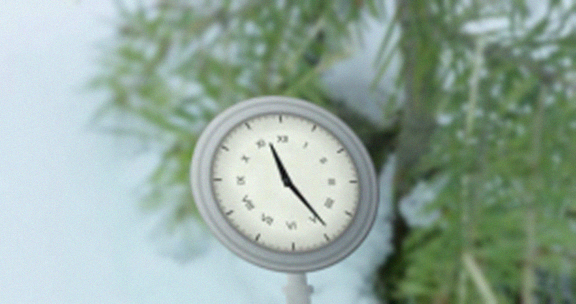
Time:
**11:24**
